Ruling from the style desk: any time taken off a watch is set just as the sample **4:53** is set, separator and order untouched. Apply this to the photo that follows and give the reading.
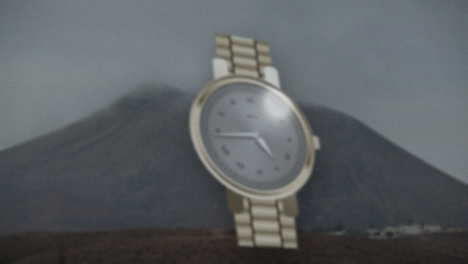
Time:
**4:44**
